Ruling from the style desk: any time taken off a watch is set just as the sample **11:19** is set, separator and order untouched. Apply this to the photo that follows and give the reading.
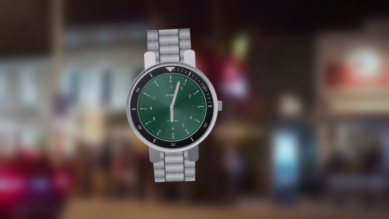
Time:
**6:03**
